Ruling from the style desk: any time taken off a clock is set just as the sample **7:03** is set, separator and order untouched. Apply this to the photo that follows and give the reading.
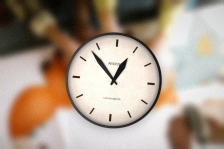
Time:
**12:53**
